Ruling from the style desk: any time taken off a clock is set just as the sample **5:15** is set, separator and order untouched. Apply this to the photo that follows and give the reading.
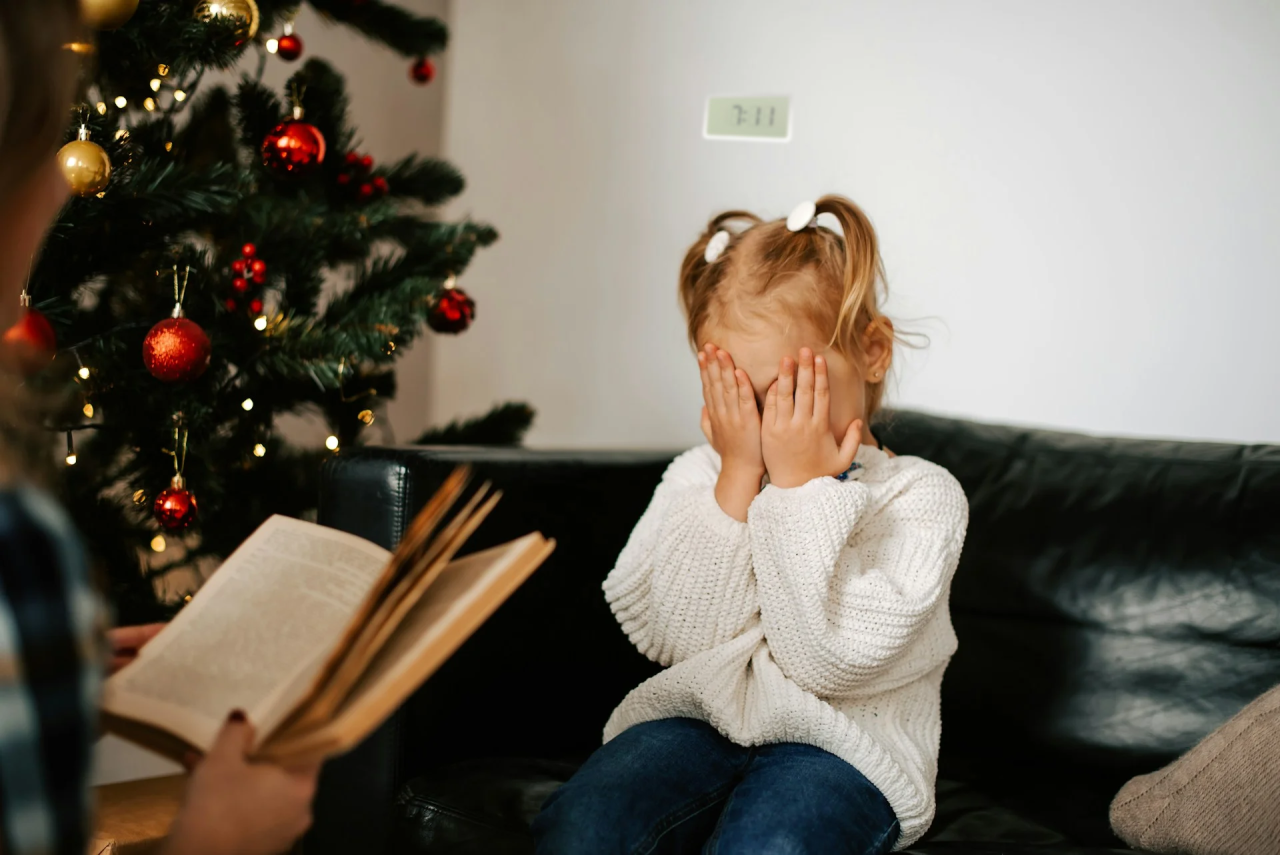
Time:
**7:11**
